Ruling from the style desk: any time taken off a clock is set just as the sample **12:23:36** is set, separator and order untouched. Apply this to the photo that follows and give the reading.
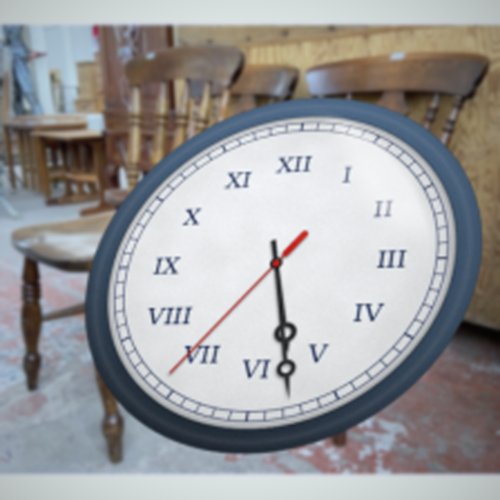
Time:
**5:27:36**
